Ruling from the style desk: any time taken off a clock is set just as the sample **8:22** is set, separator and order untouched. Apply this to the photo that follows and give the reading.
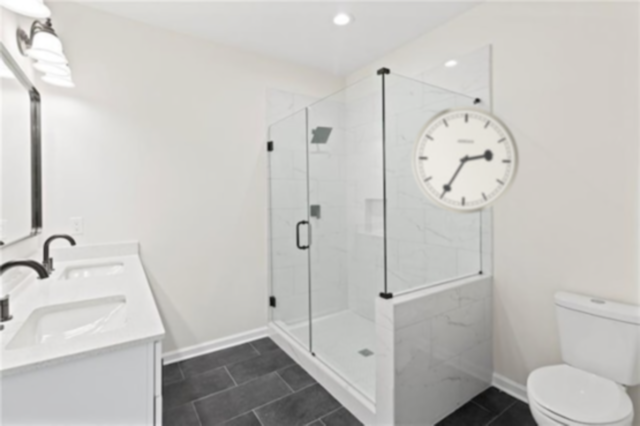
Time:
**2:35**
